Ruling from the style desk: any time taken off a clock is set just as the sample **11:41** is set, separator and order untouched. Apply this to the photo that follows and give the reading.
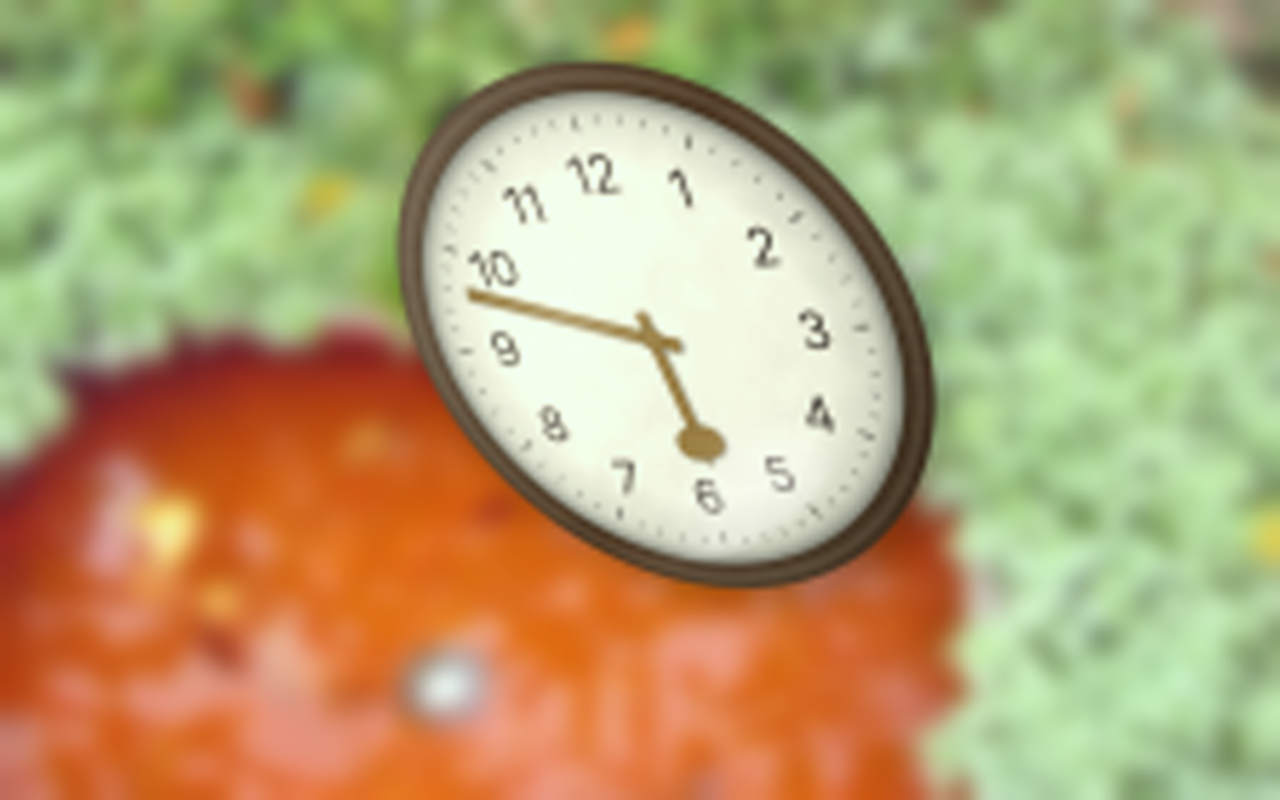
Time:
**5:48**
